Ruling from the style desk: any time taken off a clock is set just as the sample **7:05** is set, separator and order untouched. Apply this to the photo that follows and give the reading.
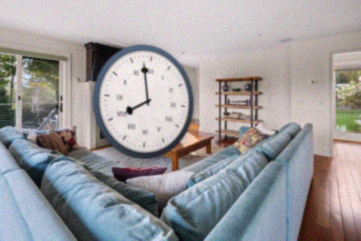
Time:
**7:58**
